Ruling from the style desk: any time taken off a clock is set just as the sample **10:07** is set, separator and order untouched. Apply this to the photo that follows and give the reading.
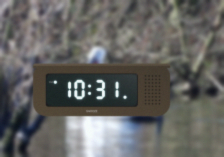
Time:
**10:31**
